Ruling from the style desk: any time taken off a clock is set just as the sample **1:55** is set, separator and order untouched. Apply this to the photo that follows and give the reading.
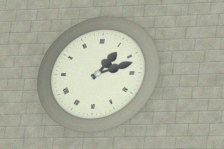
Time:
**1:12**
